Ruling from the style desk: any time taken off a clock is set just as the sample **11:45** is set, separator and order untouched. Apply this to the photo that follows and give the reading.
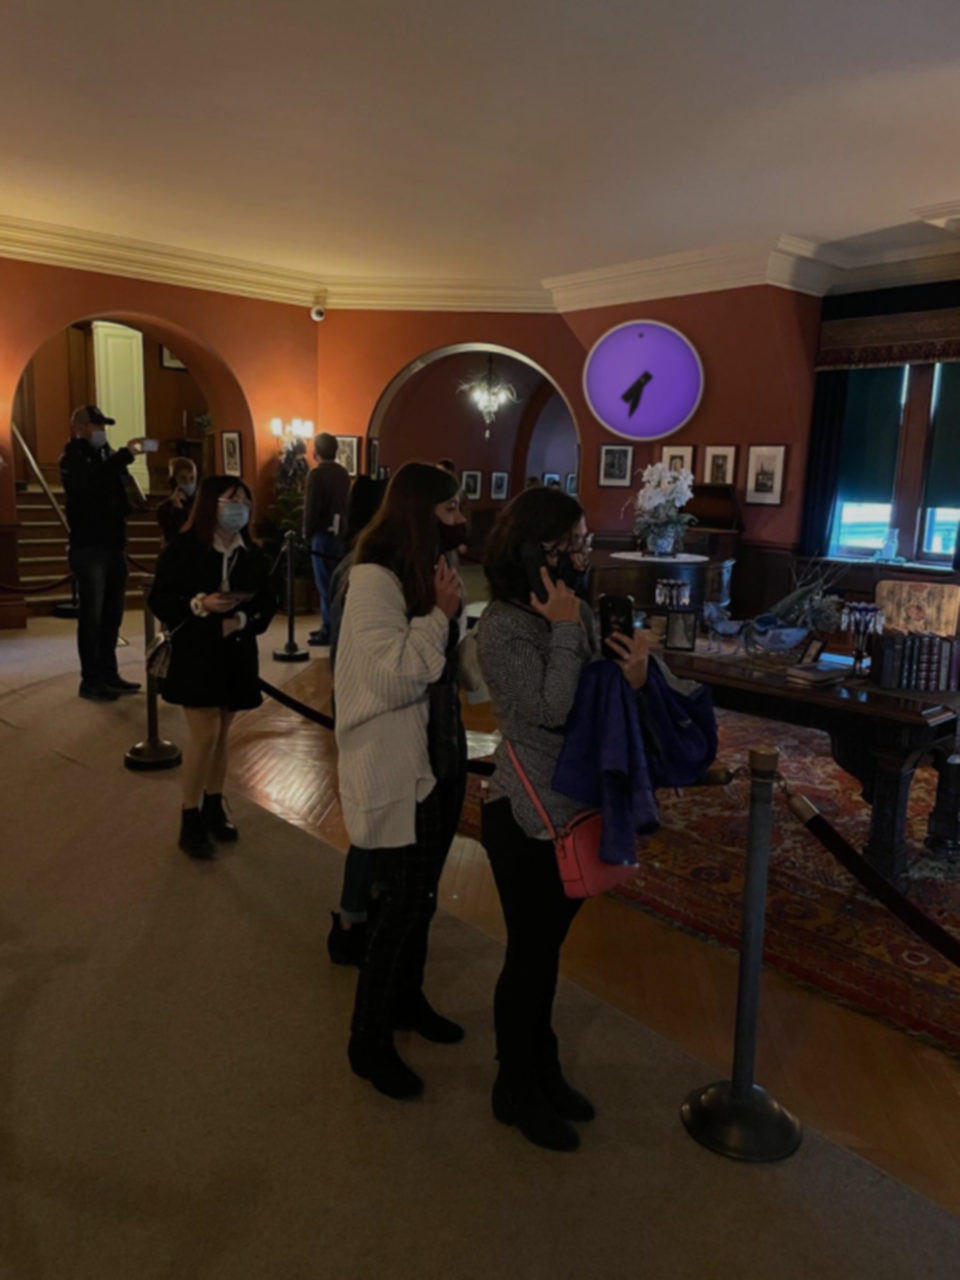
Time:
**7:34**
